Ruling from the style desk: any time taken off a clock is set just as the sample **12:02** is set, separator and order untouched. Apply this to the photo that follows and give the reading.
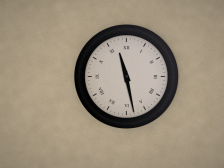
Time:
**11:28**
